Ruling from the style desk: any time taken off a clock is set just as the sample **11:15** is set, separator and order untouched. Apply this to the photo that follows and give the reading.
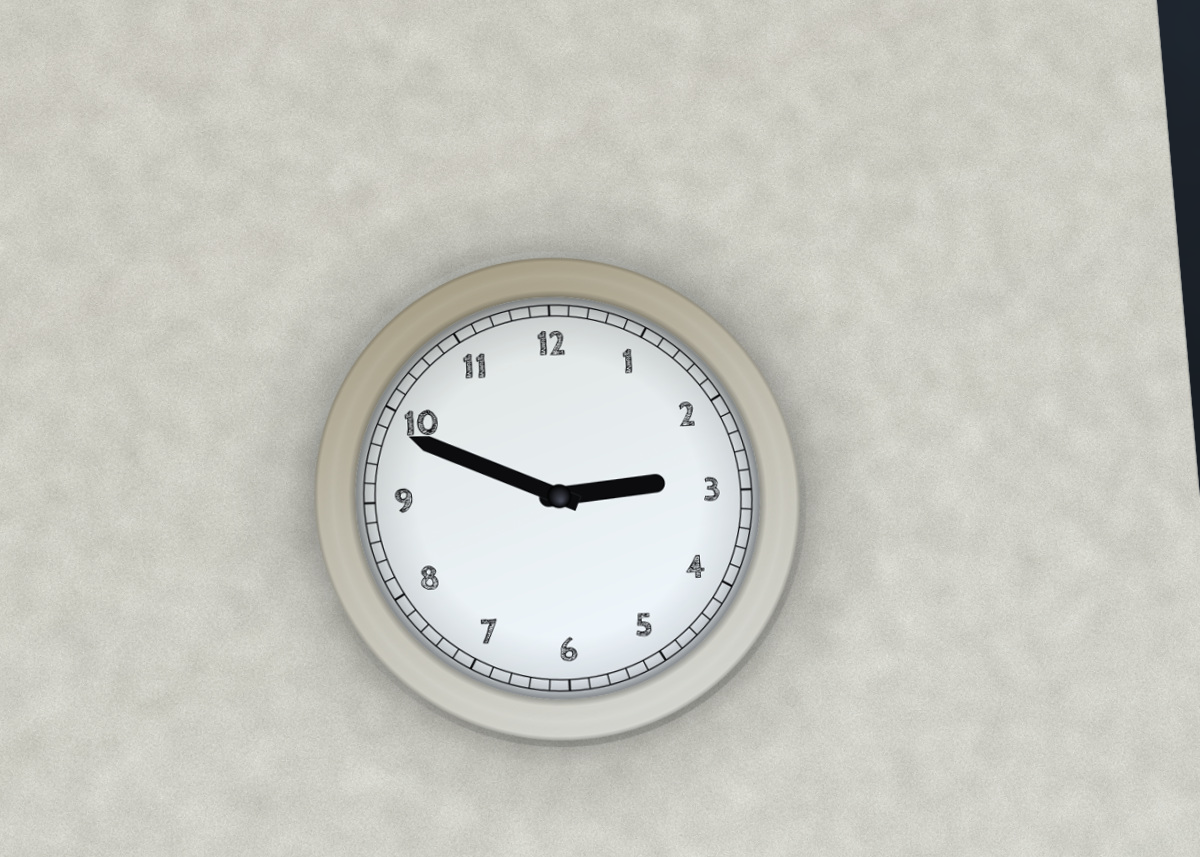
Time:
**2:49**
